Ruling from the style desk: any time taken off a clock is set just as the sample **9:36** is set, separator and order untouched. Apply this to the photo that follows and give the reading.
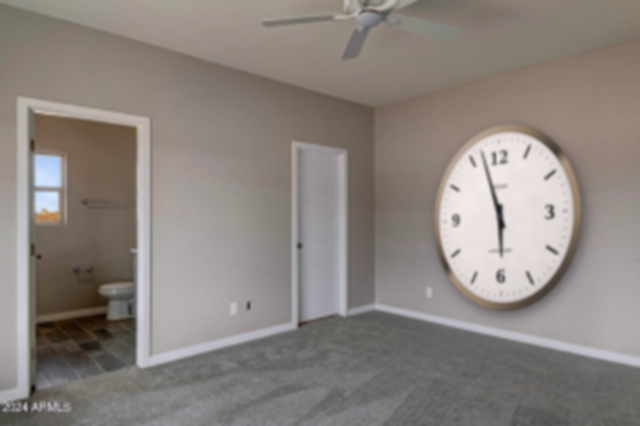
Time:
**5:57**
